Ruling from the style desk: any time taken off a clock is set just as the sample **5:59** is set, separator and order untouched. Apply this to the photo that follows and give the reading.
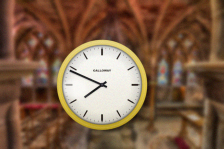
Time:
**7:49**
